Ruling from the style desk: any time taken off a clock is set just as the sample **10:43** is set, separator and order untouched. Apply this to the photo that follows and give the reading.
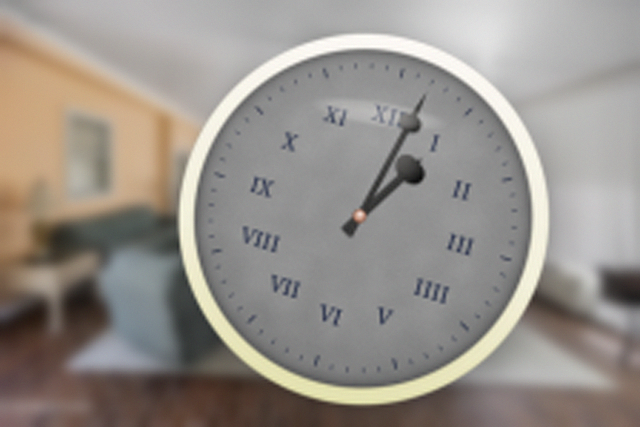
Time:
**1:02**
